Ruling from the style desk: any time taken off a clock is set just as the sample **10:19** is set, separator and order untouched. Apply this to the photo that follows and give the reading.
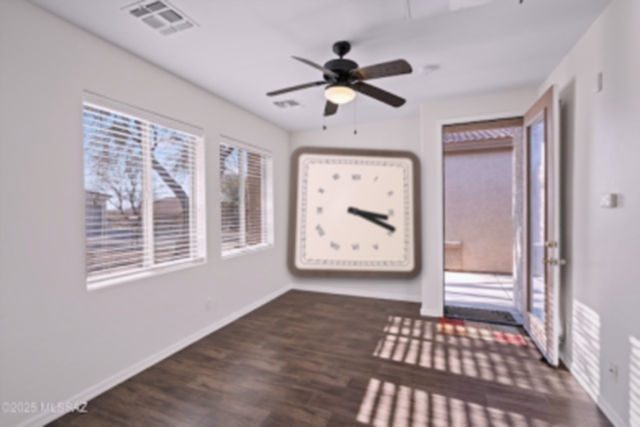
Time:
**3:19**
